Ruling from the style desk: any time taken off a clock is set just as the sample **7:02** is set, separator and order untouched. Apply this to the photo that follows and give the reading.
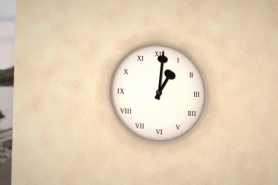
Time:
**1:01**
